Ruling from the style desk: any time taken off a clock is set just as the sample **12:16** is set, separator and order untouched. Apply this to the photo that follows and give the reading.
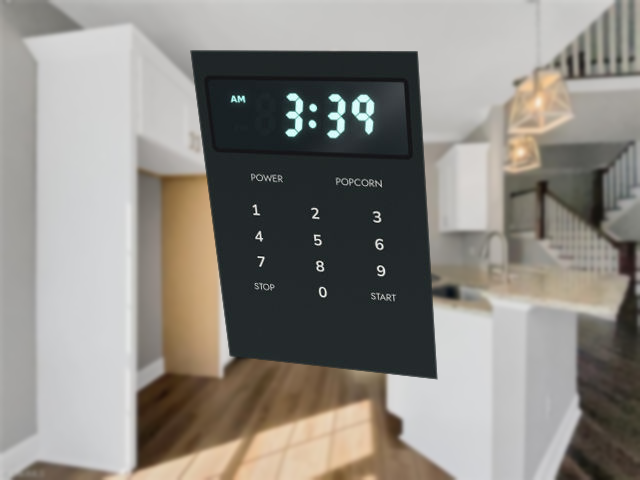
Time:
**3:39**
